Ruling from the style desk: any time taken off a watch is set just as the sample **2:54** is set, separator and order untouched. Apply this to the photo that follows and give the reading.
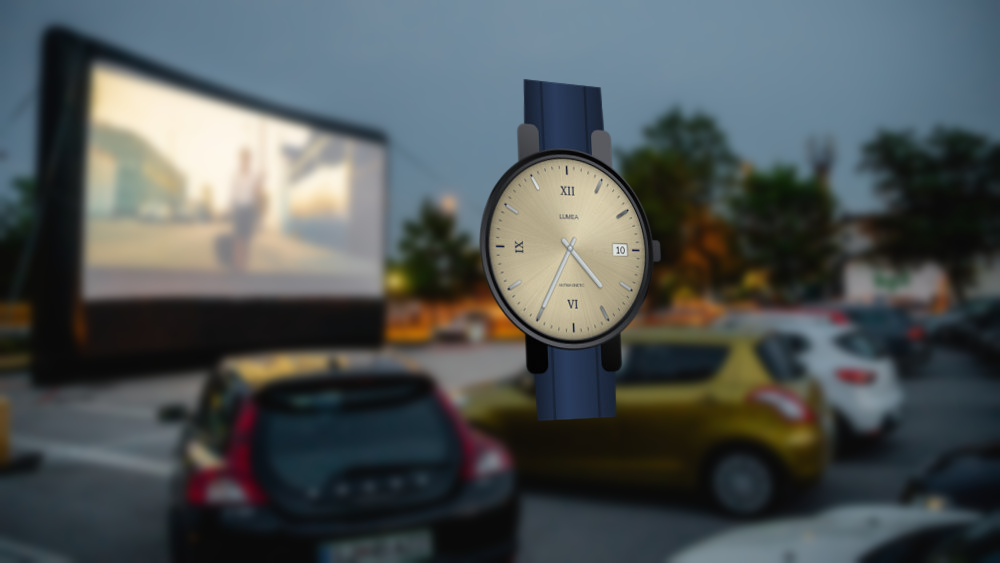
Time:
**4:35**
